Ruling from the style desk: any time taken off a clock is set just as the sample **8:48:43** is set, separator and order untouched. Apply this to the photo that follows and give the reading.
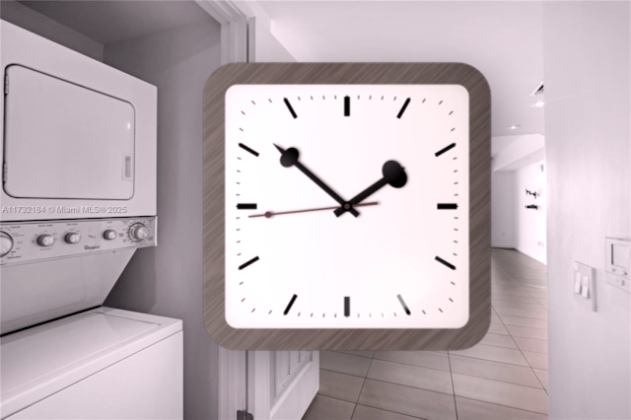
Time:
**1:51:44**
